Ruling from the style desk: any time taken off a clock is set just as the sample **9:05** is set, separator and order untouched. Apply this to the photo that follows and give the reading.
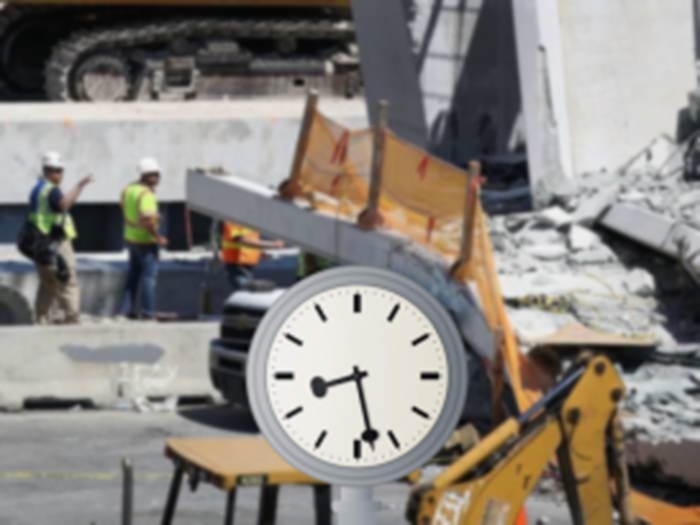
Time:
**8:28**
